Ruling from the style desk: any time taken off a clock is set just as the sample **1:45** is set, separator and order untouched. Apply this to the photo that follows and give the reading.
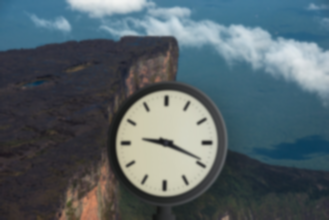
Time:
**9:19**
